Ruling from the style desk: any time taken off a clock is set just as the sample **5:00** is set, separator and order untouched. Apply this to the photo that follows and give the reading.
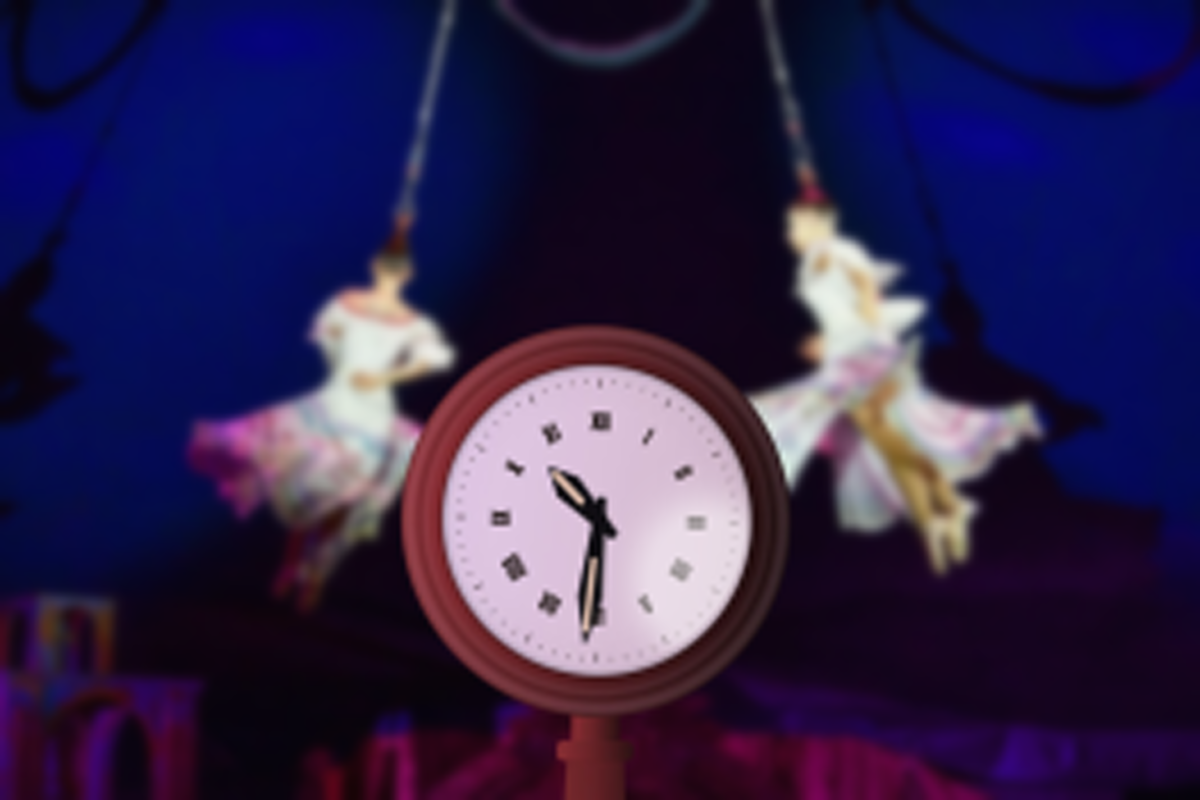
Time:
**10:31**
